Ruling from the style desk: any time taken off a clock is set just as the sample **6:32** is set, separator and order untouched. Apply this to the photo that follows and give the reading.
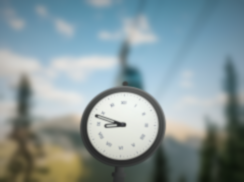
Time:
**8:48**
